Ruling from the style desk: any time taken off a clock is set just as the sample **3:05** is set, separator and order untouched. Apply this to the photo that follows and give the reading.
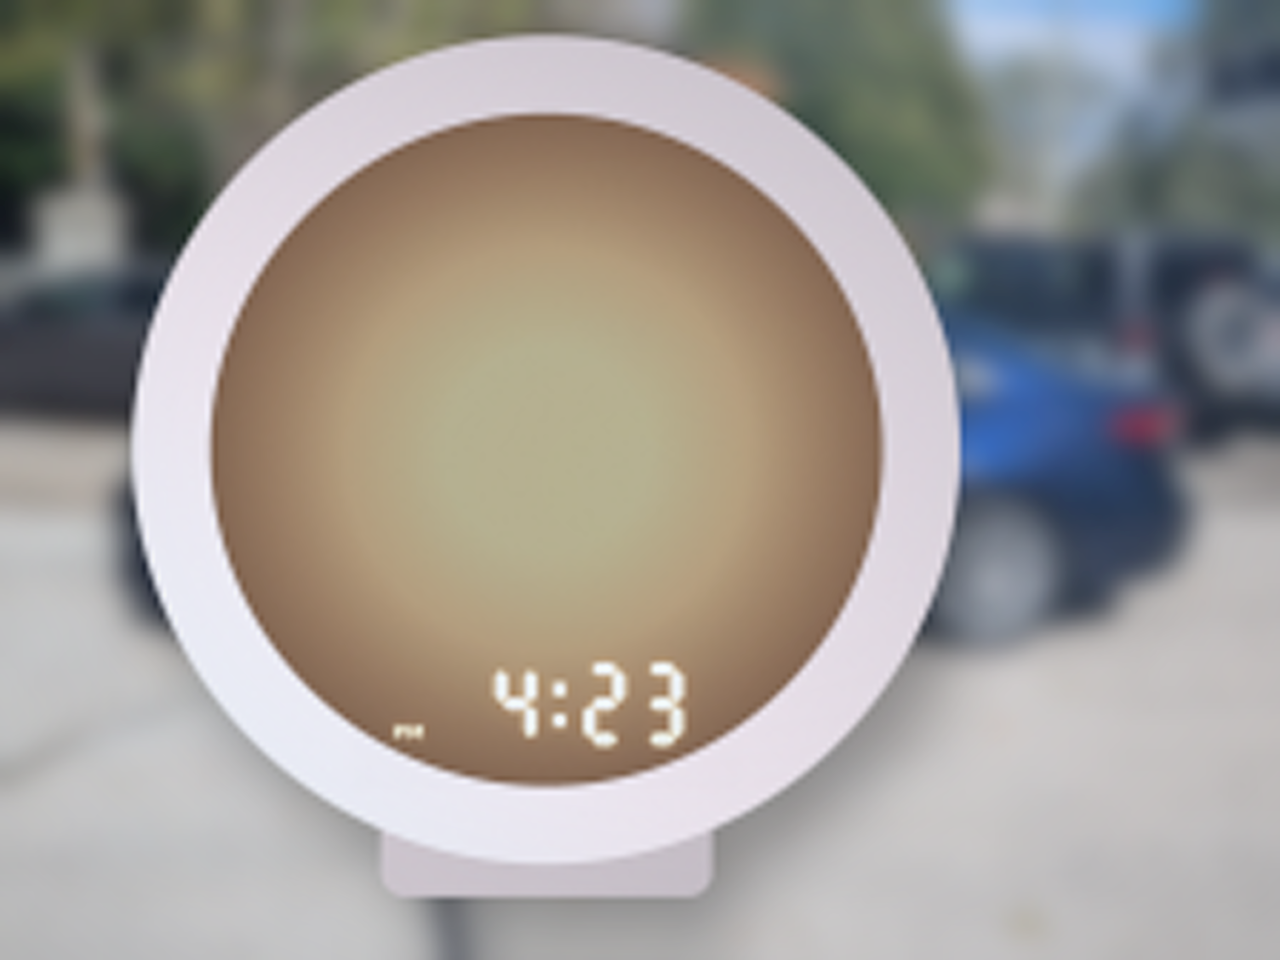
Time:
**4:23**
